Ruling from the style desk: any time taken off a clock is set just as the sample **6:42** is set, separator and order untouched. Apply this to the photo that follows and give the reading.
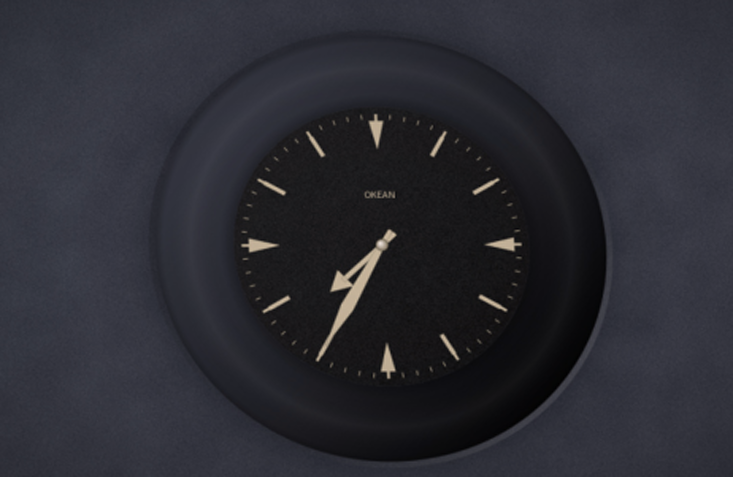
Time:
**7:35**
